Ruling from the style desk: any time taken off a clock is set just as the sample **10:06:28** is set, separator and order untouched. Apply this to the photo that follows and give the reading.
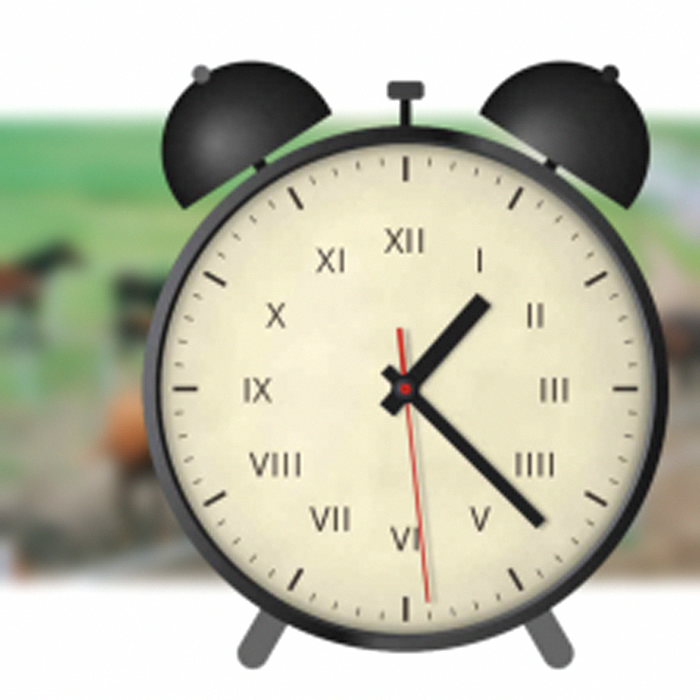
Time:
**1:22:29**
